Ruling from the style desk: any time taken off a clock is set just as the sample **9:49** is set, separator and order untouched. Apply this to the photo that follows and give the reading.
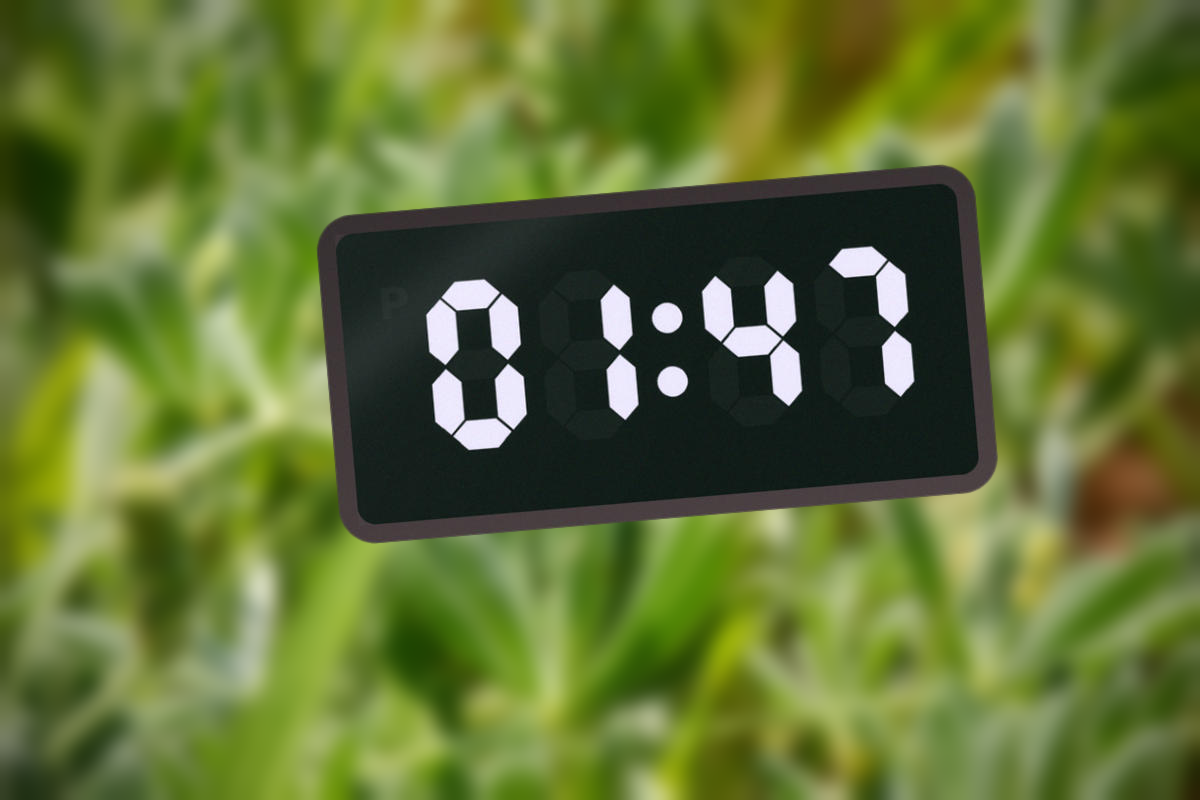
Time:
**1:47**
